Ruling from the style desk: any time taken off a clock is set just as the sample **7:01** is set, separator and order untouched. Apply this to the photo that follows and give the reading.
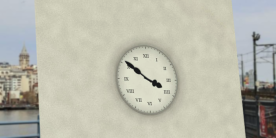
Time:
**3:51**
